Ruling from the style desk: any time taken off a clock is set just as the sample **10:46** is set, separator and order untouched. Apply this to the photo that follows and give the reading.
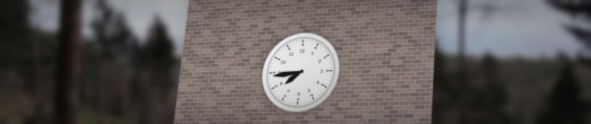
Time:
**7:44**
